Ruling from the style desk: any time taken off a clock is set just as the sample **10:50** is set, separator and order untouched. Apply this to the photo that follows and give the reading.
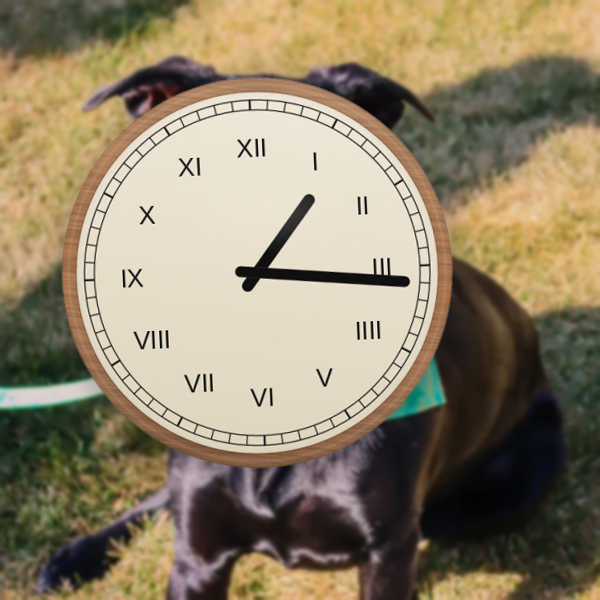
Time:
**1:16**
